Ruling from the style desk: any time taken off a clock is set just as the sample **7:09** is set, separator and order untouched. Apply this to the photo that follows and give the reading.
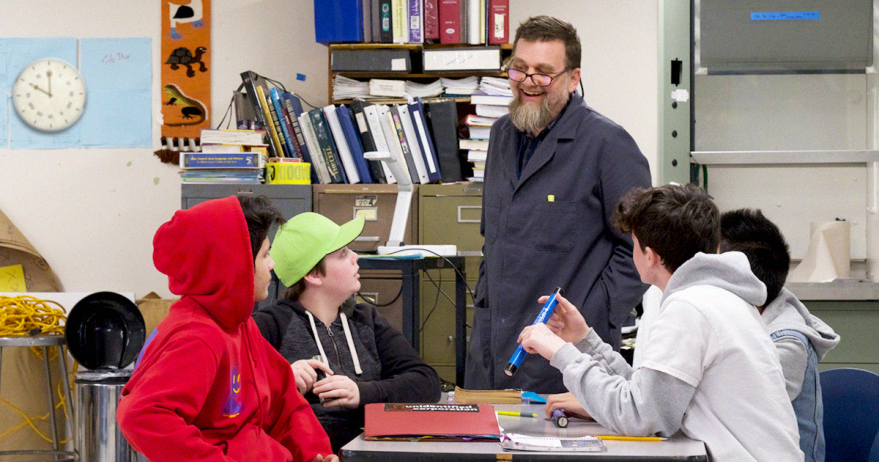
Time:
**10:00**
